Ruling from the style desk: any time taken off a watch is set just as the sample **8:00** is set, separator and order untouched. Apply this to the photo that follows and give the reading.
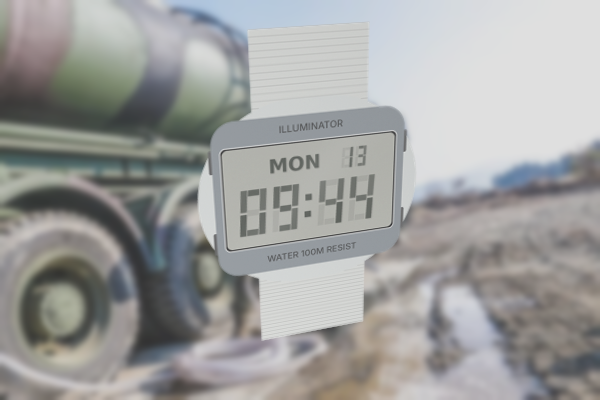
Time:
**9:44**
